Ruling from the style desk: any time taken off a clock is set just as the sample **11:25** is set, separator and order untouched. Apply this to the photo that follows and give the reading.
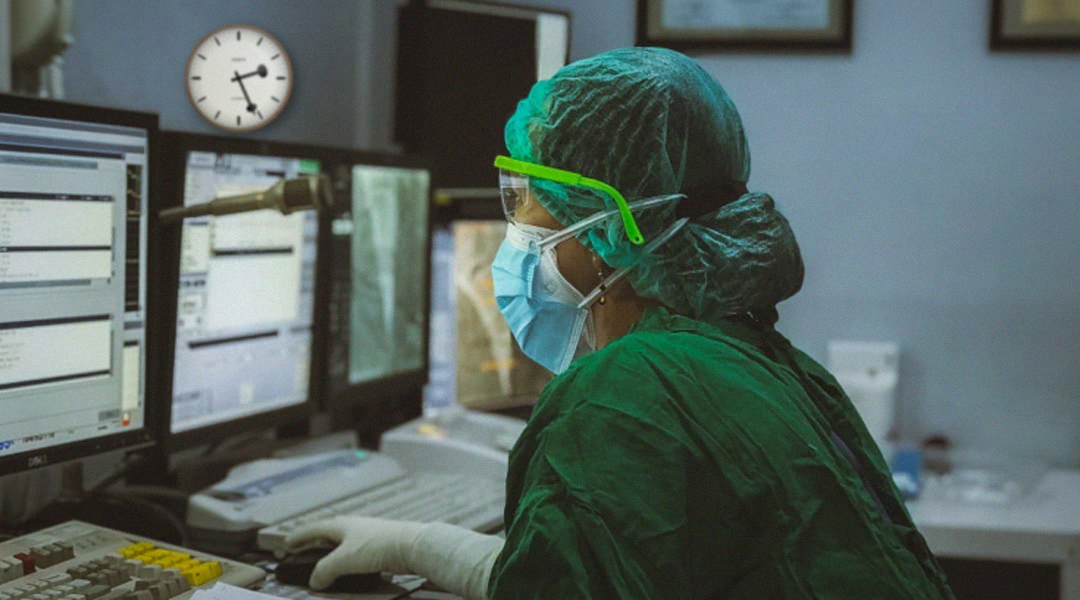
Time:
**2:26**
